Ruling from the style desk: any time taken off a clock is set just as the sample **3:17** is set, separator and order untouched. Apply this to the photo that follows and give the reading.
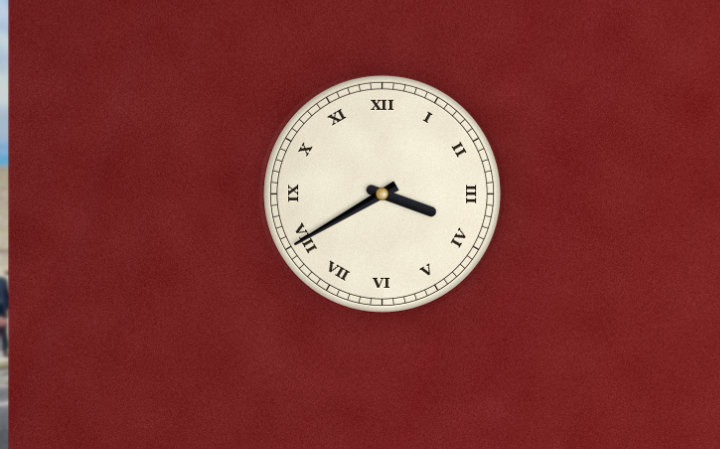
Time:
**3:40**
